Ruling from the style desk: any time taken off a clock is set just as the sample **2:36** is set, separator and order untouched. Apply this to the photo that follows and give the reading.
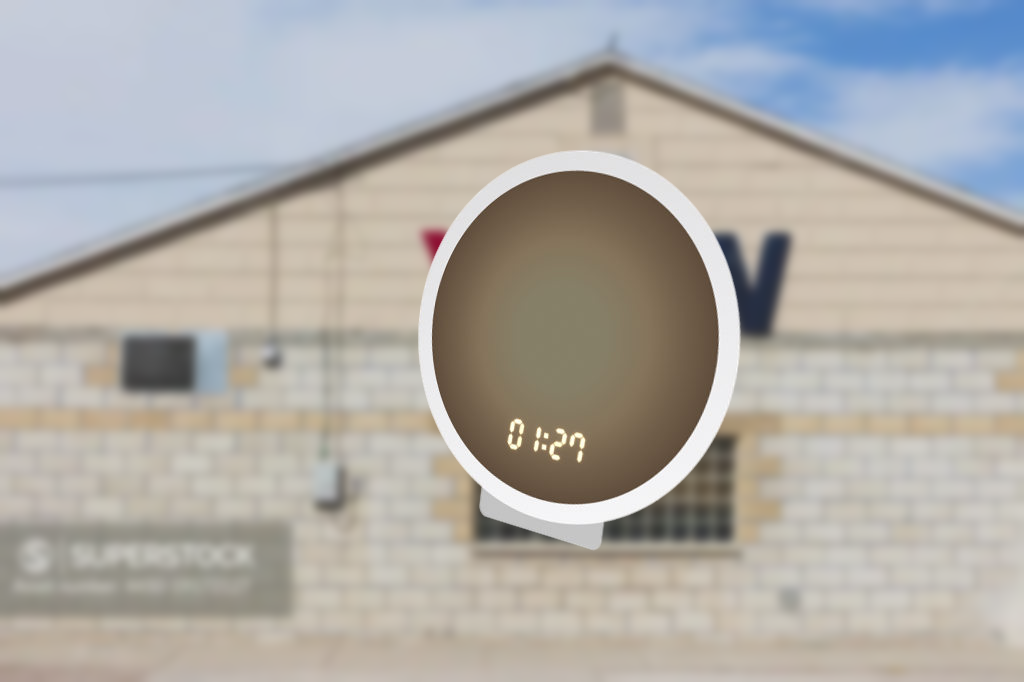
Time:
**1:27**
